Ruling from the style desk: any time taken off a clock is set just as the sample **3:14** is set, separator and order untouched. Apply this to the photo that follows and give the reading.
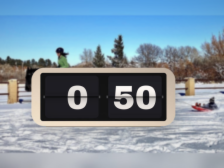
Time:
**0:50**
